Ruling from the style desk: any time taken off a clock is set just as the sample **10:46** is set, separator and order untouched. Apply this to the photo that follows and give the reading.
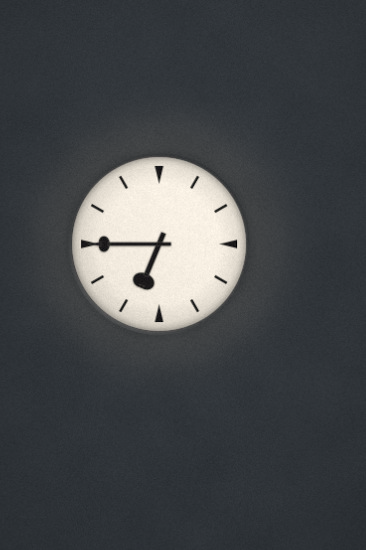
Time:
**6:45**
